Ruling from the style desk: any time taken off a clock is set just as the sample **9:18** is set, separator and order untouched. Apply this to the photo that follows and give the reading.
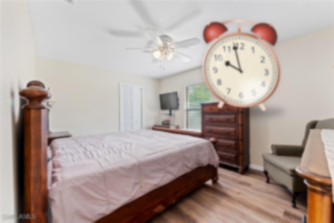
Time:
**9:58**
